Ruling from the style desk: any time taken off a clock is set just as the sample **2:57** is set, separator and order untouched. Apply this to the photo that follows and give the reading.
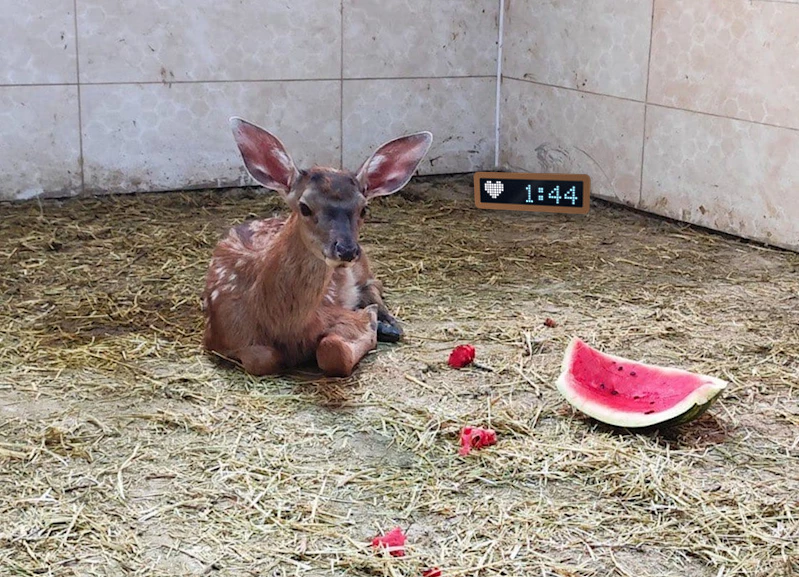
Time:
**1:44**
